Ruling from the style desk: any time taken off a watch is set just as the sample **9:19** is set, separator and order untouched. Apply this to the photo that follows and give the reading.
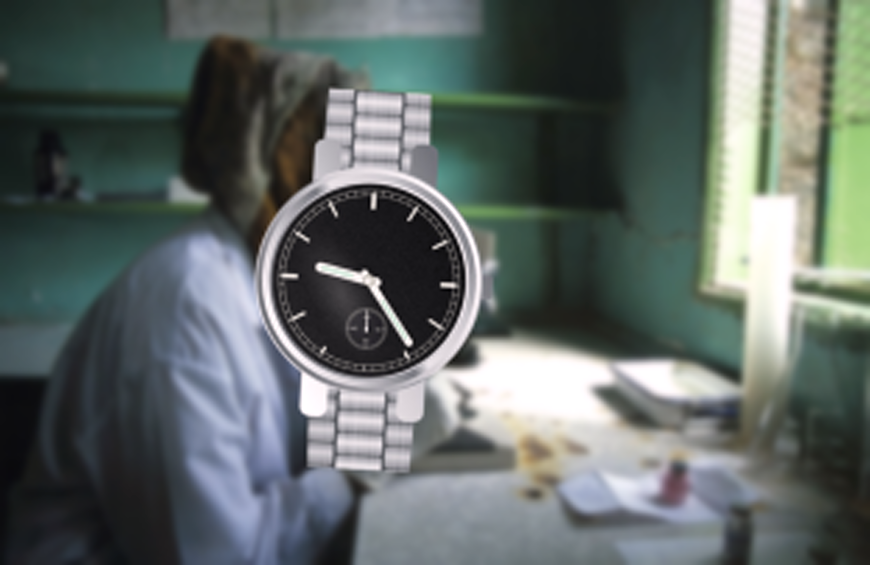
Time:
**9:24**
